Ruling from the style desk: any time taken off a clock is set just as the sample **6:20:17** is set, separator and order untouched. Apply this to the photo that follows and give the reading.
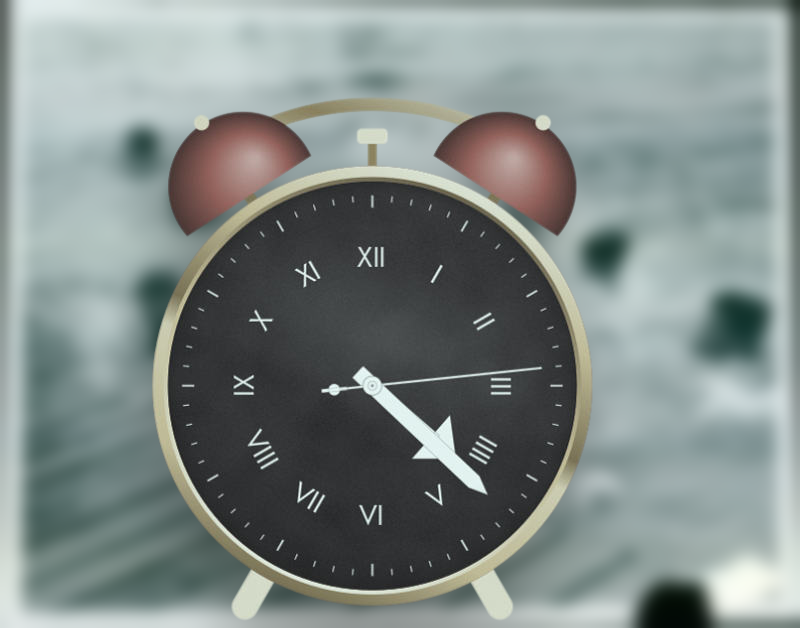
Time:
**4:22:14**
